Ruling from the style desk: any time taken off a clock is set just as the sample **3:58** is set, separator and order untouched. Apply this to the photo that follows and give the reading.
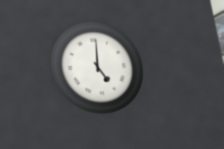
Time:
**5:01**
